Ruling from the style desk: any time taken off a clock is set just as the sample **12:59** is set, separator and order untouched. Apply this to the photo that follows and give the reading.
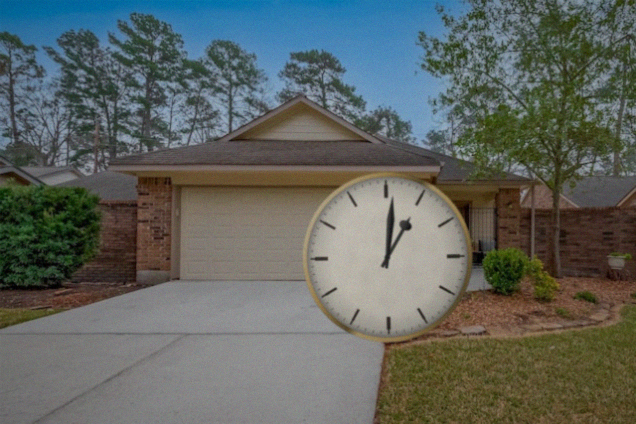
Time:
**1:01**
